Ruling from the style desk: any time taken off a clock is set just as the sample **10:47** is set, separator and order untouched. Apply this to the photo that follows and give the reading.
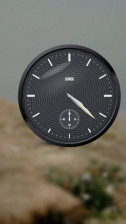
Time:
**4:22**
